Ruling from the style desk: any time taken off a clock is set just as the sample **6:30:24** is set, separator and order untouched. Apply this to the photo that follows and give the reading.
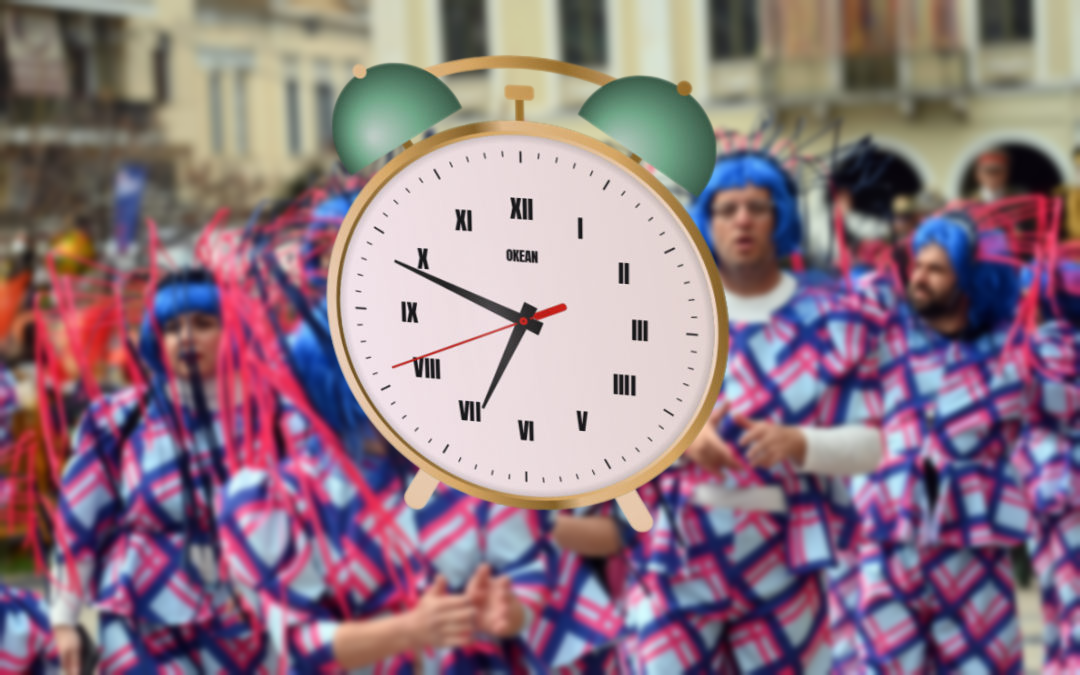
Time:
**6:48:41**
